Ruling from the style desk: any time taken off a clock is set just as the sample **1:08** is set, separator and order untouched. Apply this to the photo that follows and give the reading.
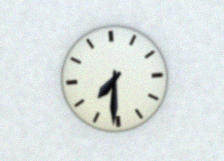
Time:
**7:31**
